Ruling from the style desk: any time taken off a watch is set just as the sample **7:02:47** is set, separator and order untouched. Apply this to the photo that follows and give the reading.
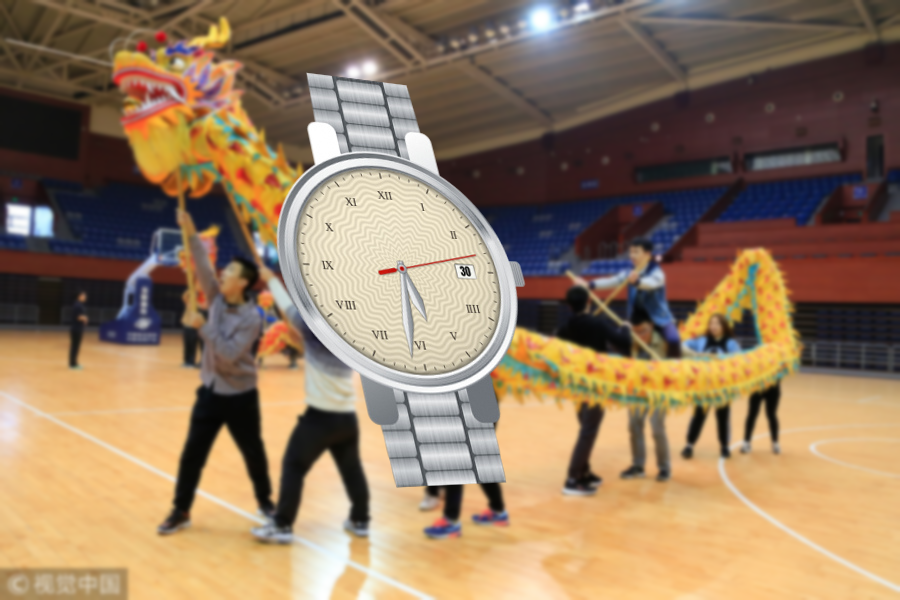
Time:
**5:31:13**
